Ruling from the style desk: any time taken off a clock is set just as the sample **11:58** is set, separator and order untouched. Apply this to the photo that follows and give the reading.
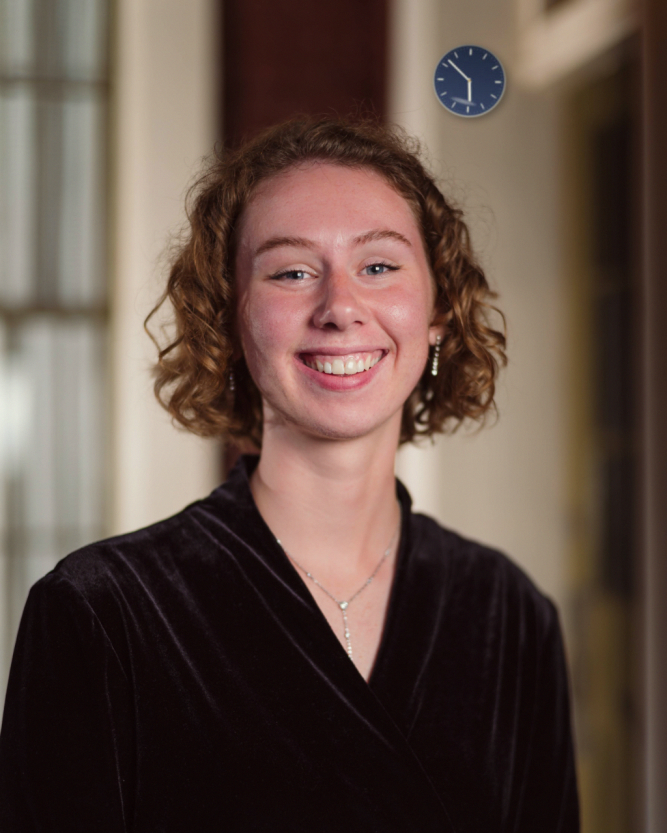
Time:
**5:52**
